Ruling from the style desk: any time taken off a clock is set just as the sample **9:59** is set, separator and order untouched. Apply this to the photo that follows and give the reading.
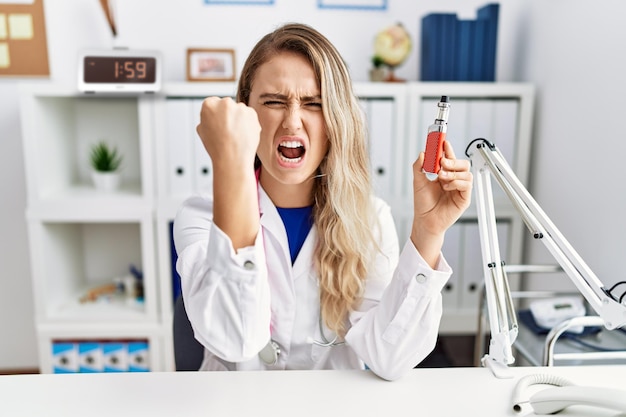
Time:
**1:59**
